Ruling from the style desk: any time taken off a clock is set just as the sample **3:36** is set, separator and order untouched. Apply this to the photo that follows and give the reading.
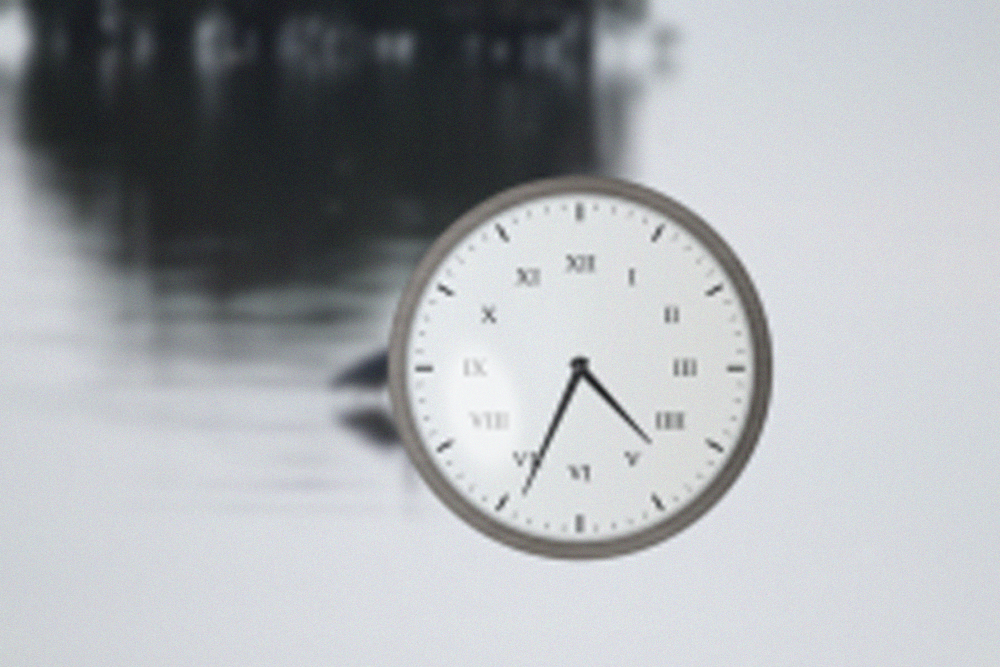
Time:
**4:34**
